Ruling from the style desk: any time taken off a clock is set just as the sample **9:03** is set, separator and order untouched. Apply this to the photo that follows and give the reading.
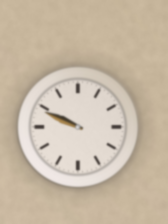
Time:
**9:49**
